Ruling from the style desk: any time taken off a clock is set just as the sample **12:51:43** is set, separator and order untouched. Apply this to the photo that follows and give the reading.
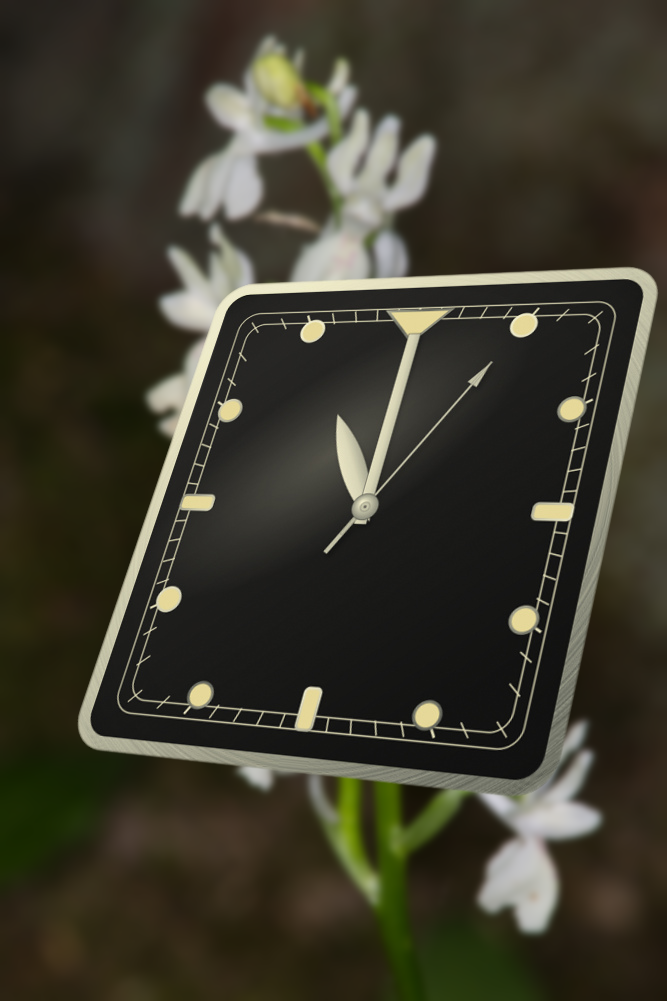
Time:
**11:00:05**
